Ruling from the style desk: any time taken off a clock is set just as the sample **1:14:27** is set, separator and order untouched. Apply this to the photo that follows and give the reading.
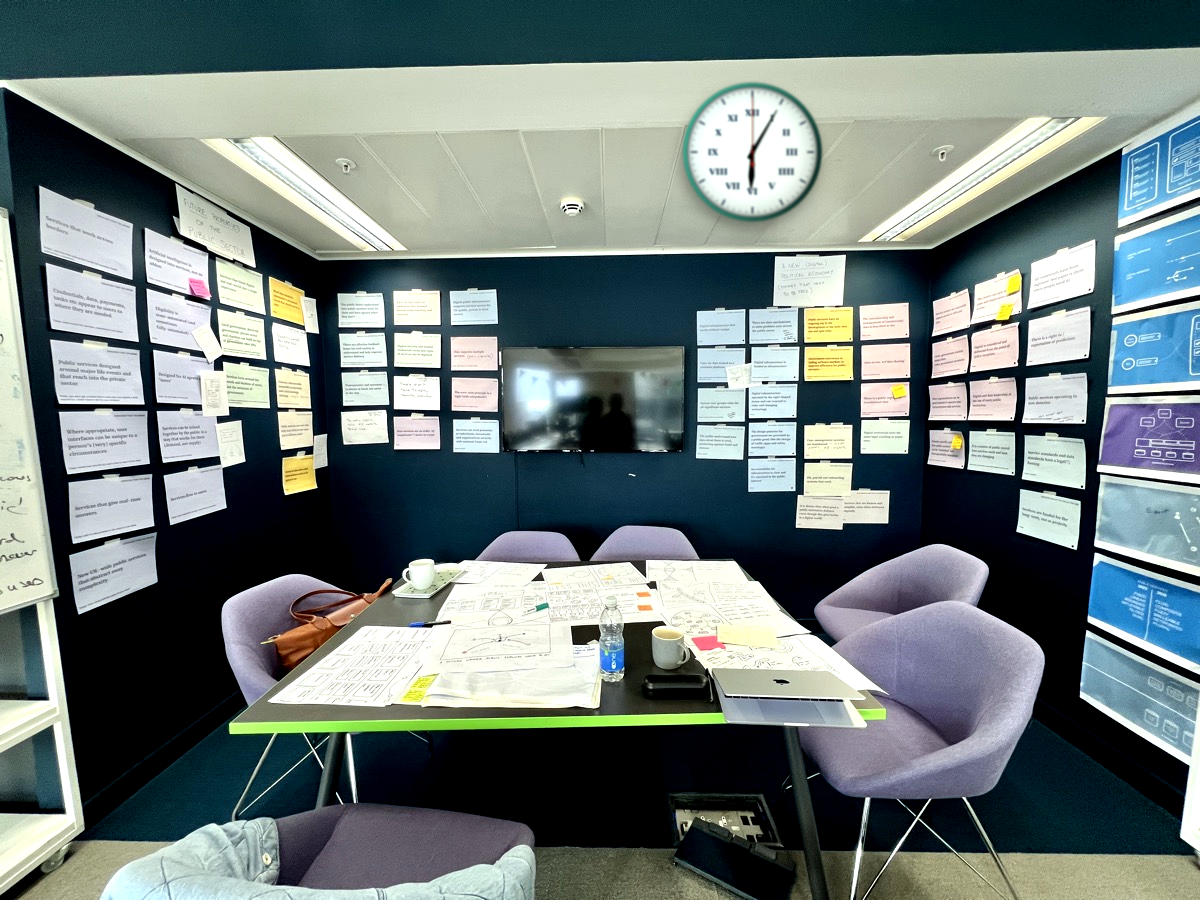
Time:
**6:05:00**
